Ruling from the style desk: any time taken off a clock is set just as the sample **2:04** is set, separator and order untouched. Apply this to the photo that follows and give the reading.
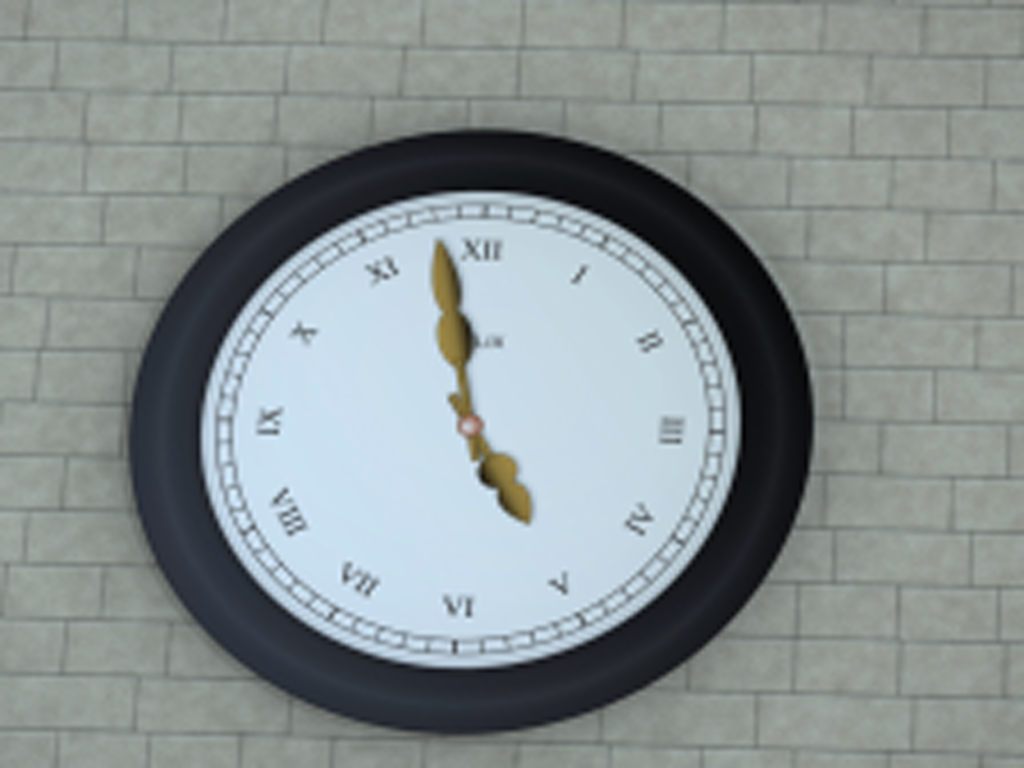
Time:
**4:58**
